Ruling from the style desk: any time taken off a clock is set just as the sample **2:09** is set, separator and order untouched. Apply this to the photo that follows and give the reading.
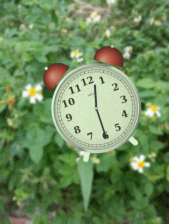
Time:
**12:30**
